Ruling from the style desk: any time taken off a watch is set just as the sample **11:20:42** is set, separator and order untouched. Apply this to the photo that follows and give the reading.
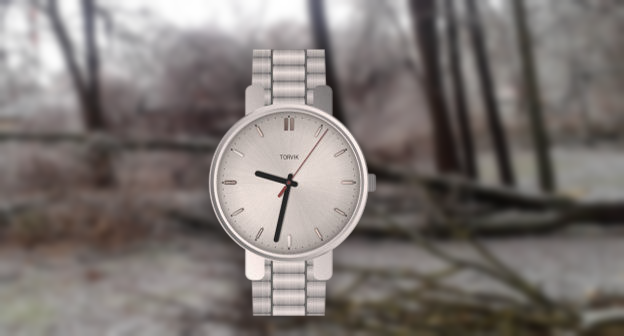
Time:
**9:32:06**
